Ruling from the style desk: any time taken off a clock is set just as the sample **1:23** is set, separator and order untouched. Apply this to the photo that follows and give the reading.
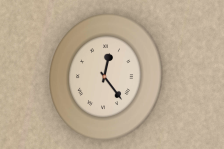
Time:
**12:23**
